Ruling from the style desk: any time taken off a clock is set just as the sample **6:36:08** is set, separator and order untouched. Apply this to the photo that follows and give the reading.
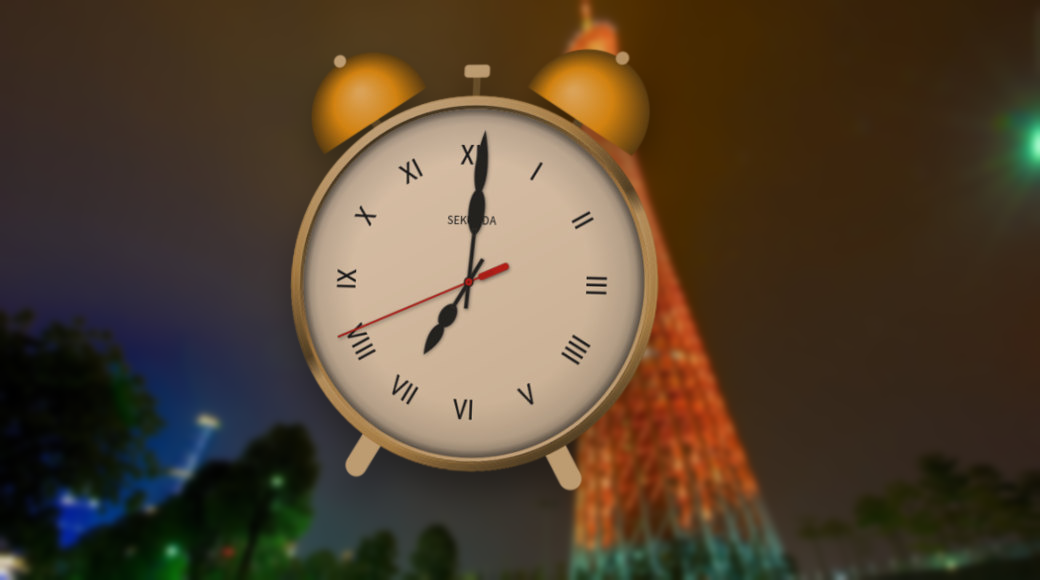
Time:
**7:00:41**
